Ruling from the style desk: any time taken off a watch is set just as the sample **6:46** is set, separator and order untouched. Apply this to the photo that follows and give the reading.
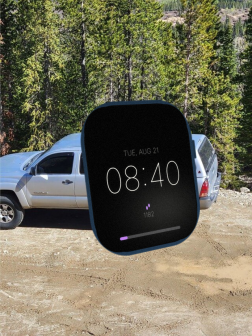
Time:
**8:40**
